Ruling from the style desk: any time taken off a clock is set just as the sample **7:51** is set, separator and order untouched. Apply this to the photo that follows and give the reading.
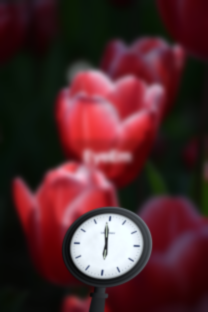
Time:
**5:59**
